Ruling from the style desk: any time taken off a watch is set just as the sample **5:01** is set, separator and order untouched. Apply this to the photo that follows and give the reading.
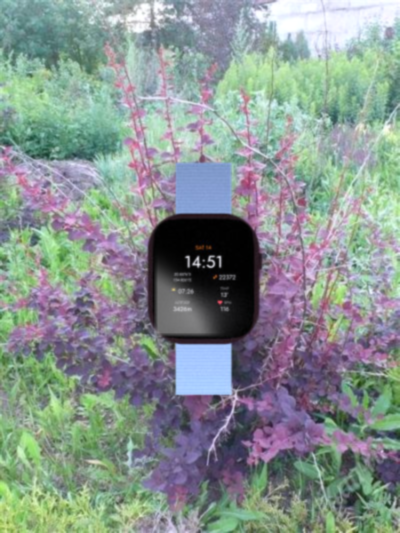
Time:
**14:51**
